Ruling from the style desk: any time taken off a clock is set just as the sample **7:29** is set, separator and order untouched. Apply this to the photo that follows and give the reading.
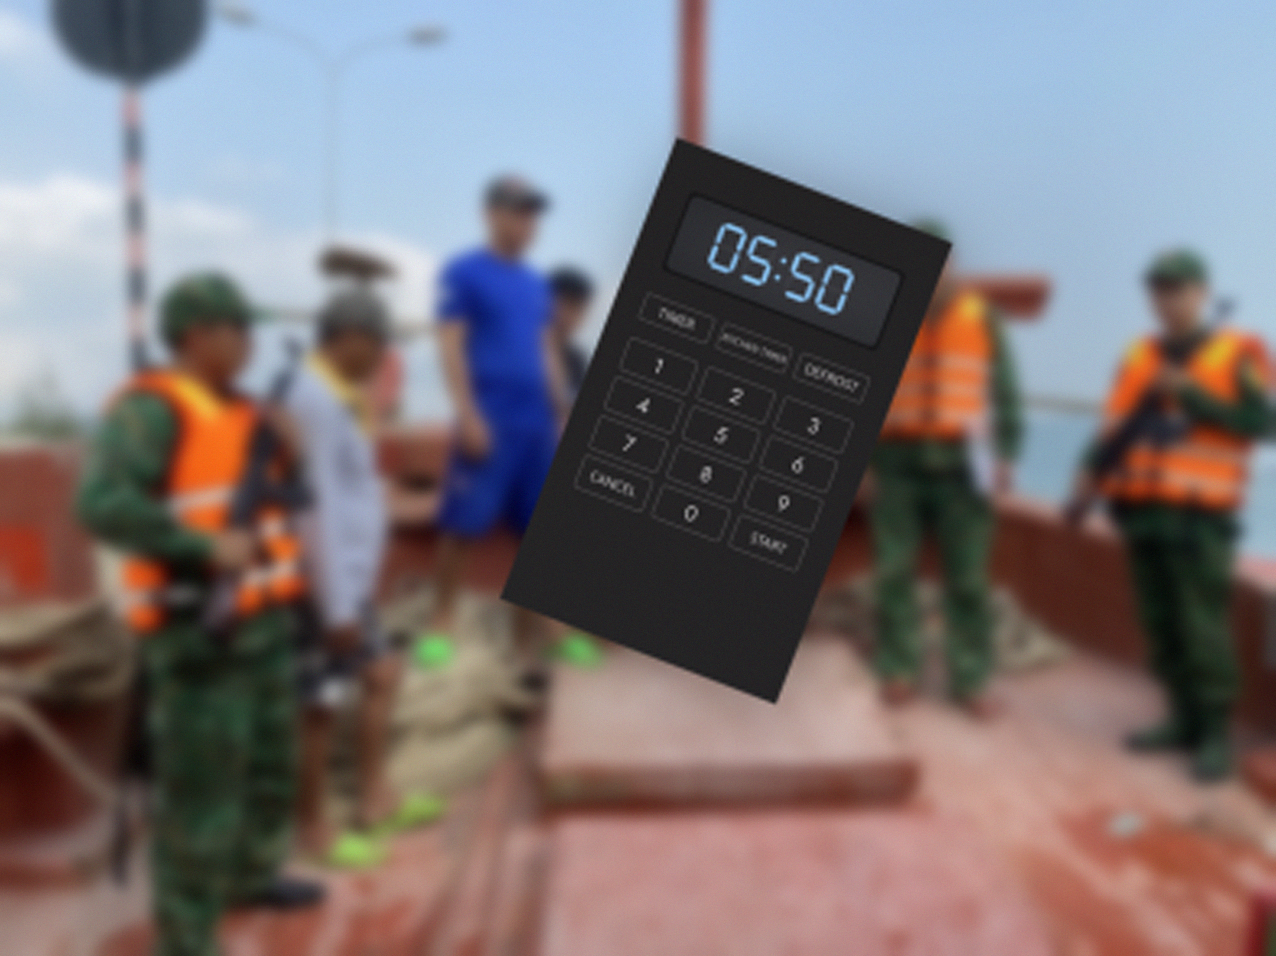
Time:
**5:50**
